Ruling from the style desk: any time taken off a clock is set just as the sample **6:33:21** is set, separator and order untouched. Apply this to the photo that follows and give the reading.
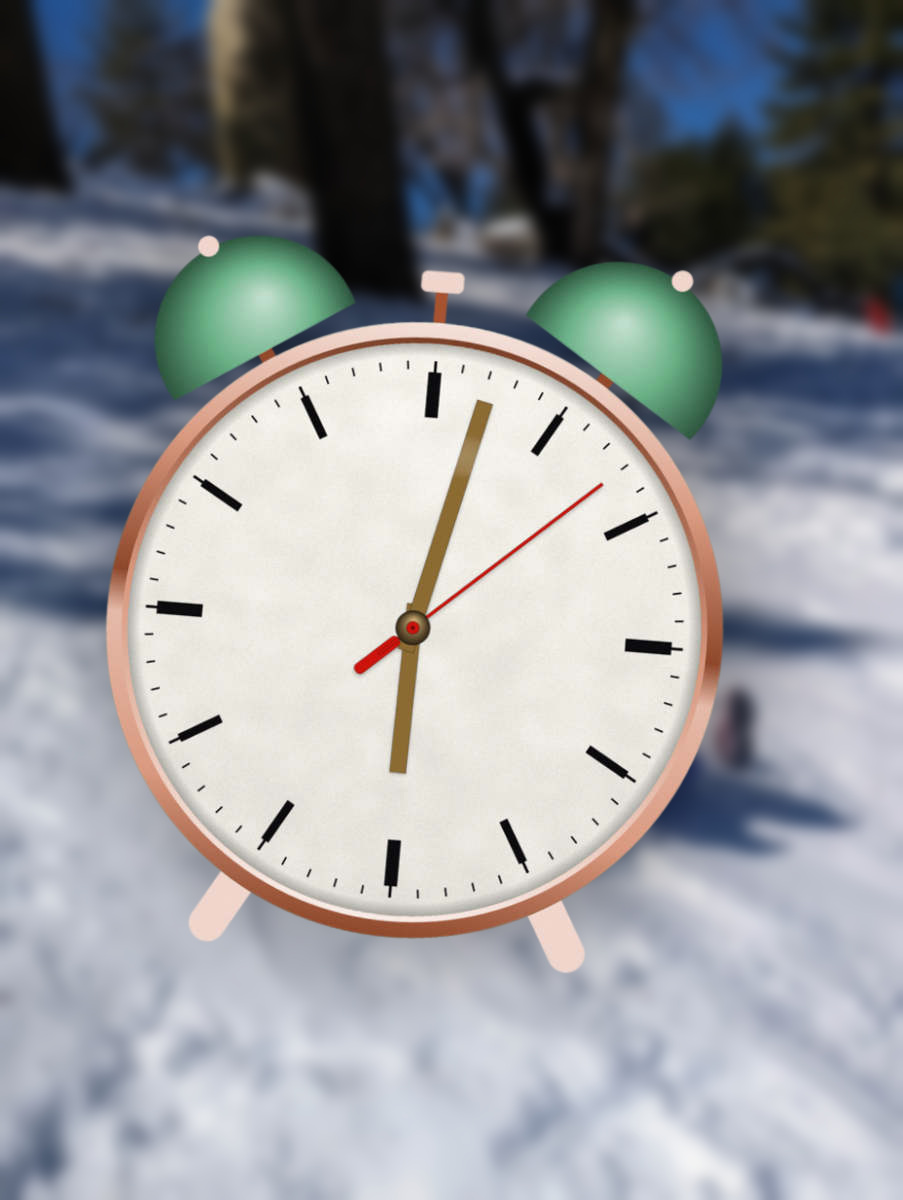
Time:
**6:02:08**
